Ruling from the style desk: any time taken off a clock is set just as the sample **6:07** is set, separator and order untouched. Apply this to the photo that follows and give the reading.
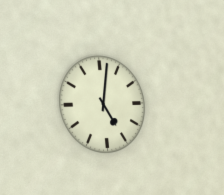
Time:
**5:02**
